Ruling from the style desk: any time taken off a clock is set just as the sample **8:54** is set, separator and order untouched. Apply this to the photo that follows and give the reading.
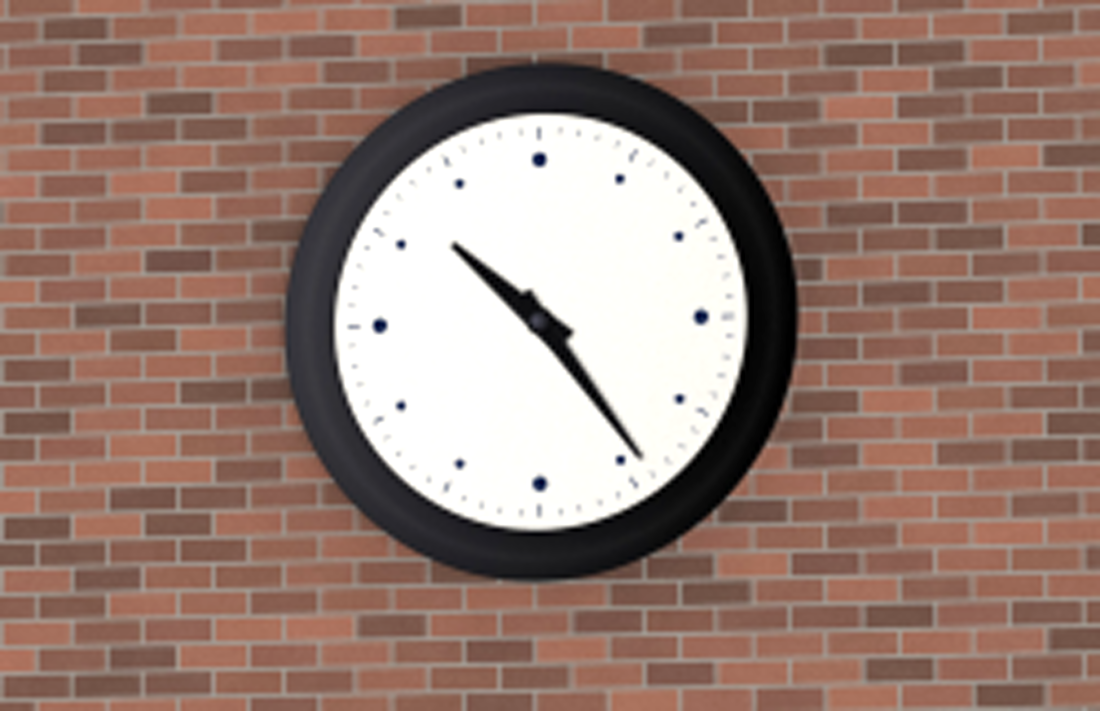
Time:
**10:24**
